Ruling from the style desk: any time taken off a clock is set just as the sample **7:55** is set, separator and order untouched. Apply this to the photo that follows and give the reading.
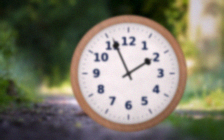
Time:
**1:56**
